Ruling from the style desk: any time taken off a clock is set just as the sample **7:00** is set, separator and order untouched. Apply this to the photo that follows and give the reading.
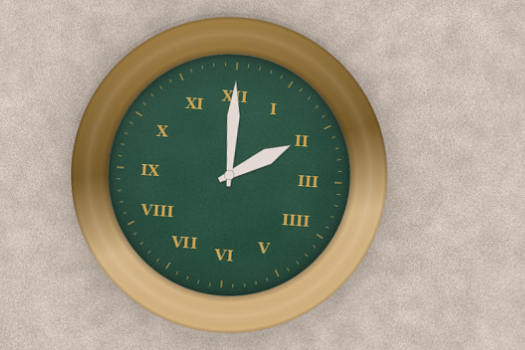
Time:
**2:00**
